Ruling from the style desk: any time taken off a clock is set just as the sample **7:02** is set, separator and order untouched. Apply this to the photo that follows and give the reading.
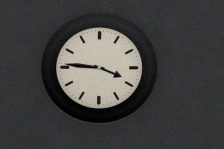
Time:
**3:46**
